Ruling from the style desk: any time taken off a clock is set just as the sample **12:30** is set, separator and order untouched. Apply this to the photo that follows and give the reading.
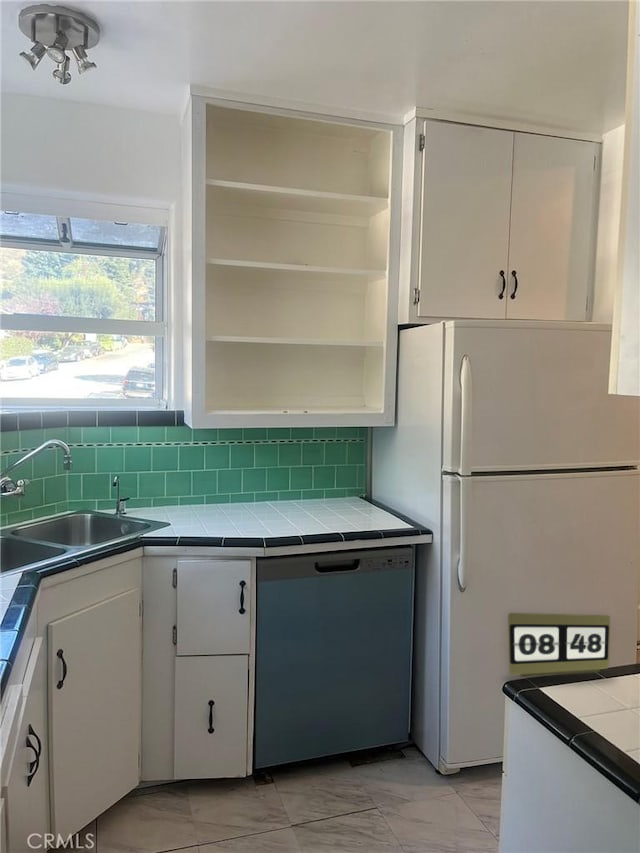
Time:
**8:48**
